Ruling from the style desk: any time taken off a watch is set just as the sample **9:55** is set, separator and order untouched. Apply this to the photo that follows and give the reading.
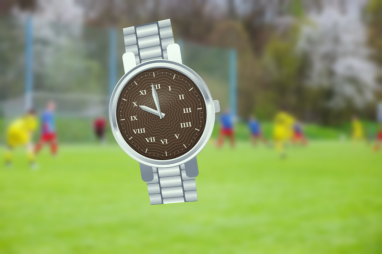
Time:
**9:59**
